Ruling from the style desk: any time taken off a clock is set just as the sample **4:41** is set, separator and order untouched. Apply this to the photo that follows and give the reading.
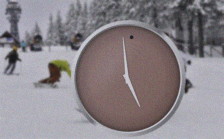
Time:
**4:58**
